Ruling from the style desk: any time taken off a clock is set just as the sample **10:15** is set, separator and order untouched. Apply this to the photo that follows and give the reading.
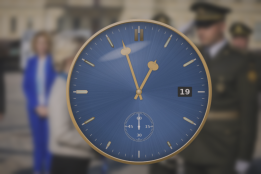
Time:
**12:57**
